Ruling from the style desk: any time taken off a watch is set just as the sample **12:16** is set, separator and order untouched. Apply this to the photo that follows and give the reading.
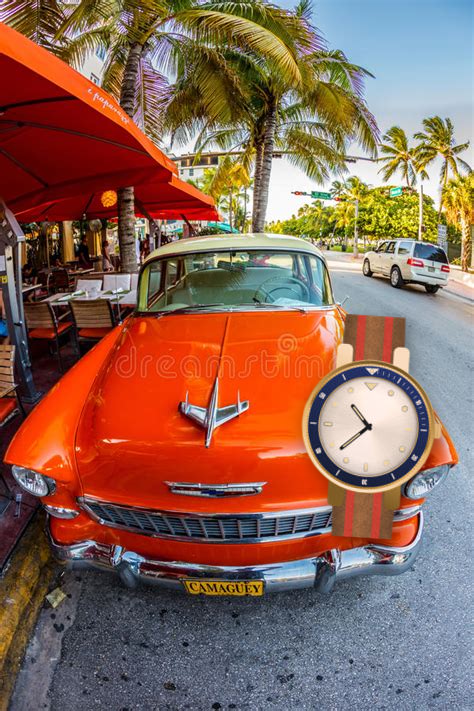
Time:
**10:38**
